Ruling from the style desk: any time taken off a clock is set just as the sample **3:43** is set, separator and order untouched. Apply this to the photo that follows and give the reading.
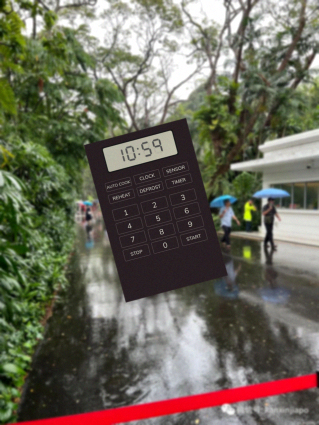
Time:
**10:59**
